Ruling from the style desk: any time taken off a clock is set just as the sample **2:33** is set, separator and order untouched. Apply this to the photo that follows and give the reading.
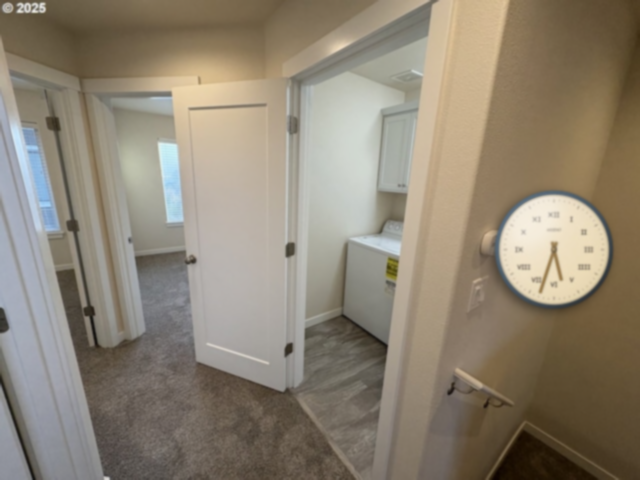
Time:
**5:33**
